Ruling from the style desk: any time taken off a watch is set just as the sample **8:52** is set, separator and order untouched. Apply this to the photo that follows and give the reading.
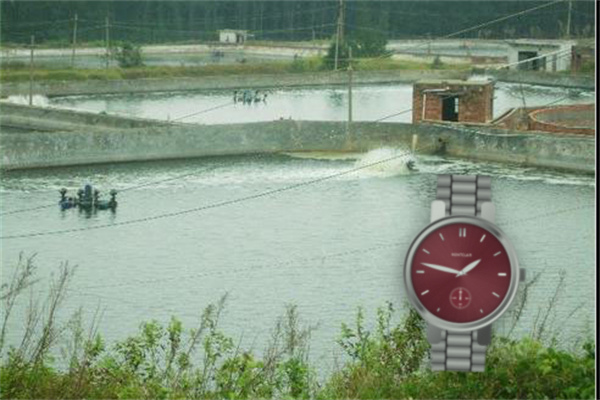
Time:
**1:47**
